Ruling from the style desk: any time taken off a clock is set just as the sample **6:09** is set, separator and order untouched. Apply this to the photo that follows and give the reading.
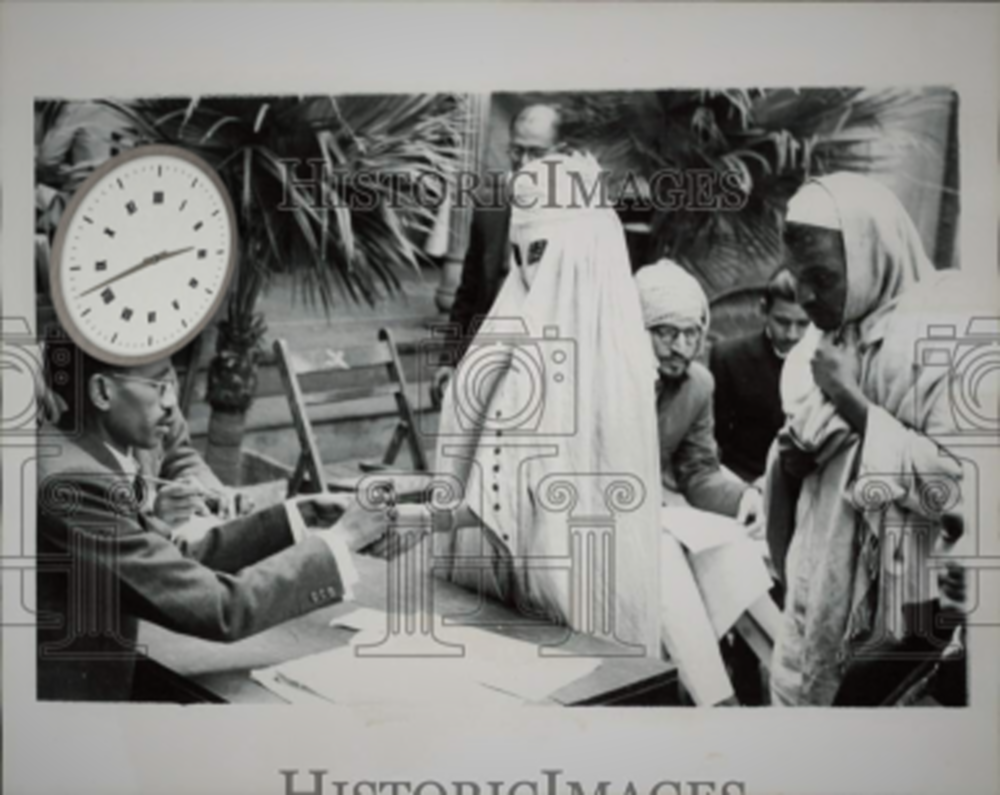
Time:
**2:42**
